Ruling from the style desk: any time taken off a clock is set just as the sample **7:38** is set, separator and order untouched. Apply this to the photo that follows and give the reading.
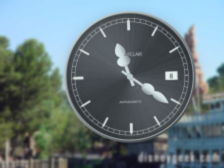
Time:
**11:21**
